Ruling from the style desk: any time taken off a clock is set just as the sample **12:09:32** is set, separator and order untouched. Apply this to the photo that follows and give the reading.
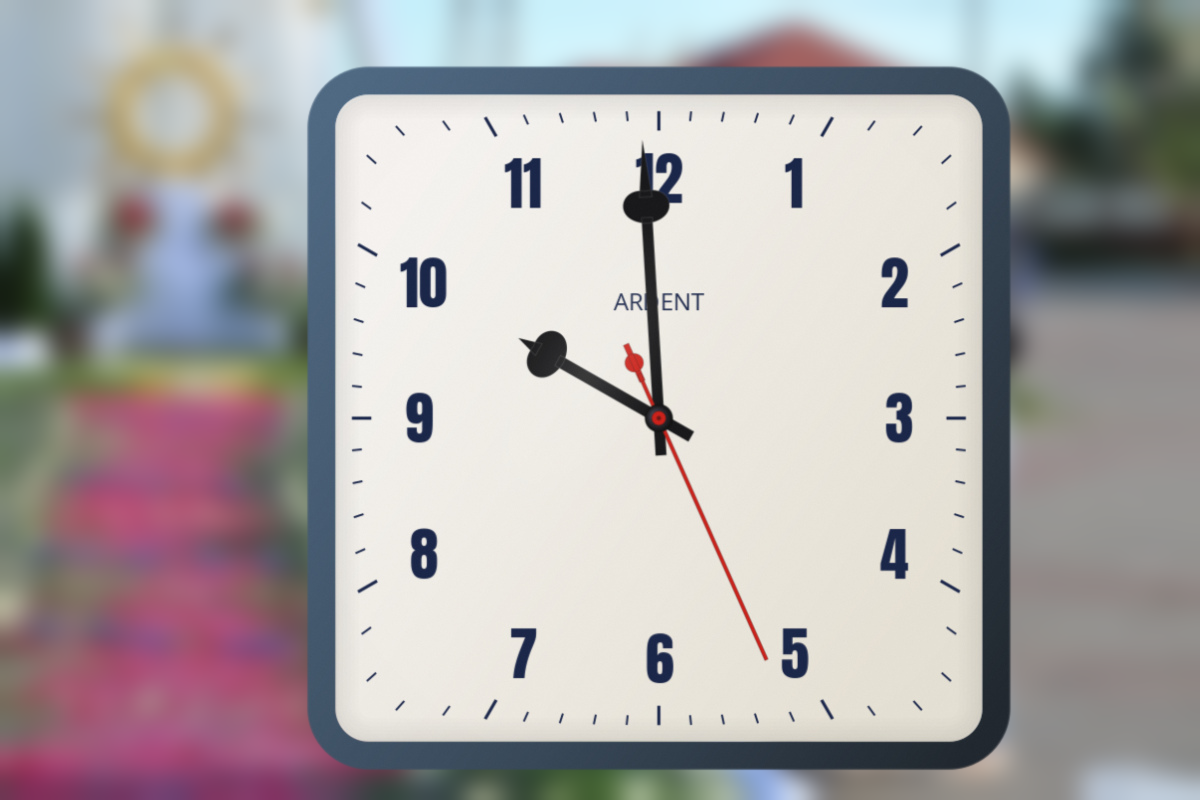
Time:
**9:59:26**
